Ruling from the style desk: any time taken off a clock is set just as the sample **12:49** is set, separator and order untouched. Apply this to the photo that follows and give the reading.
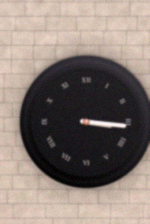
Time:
**3:16**
